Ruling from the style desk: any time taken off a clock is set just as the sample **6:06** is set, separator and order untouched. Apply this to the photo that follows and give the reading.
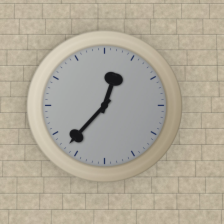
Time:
**12:37**
